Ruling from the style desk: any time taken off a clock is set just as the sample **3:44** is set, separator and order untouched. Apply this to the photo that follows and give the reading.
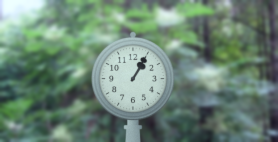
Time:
**1:05**
